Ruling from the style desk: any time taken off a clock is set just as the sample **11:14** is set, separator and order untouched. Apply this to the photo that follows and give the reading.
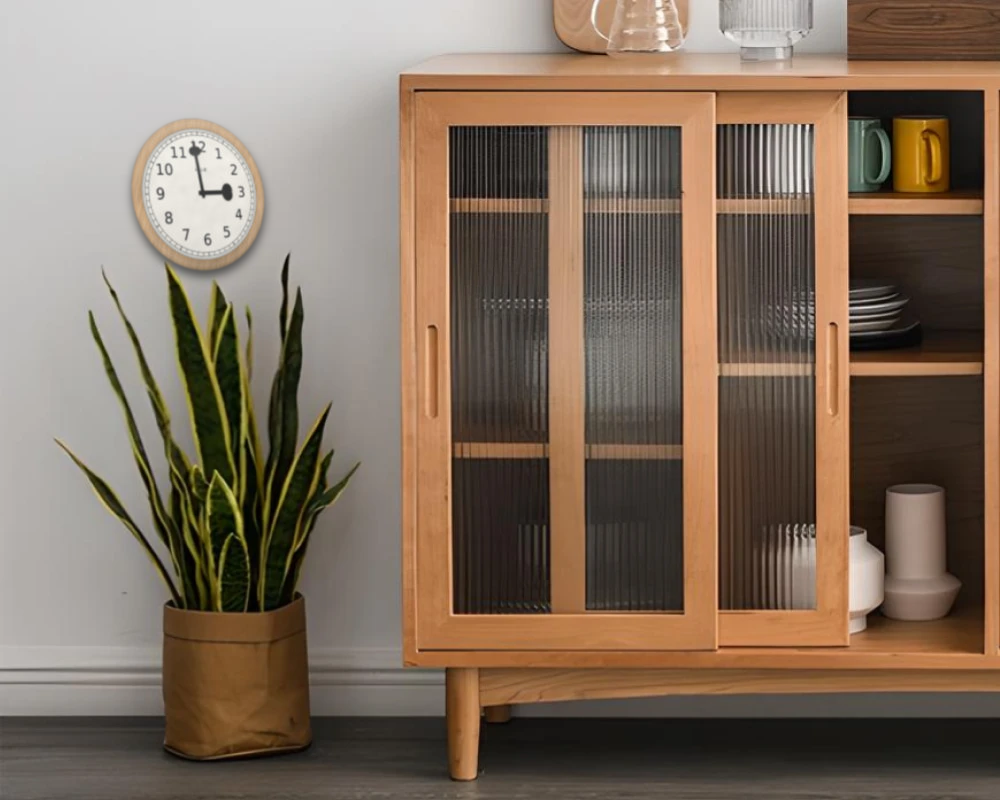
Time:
**2:59**
